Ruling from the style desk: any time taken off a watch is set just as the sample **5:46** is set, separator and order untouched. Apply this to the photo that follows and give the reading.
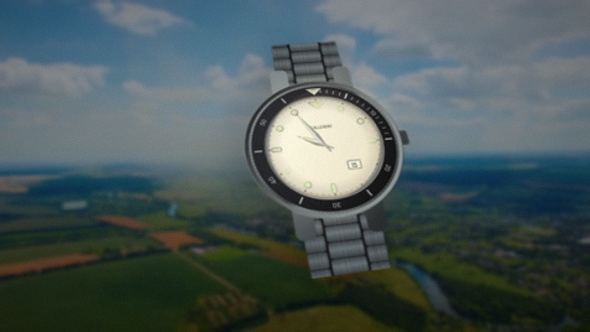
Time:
**9:55**
